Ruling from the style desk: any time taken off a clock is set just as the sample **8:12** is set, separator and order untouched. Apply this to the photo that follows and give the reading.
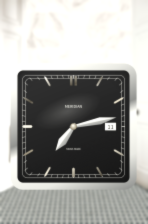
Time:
**7:13**
